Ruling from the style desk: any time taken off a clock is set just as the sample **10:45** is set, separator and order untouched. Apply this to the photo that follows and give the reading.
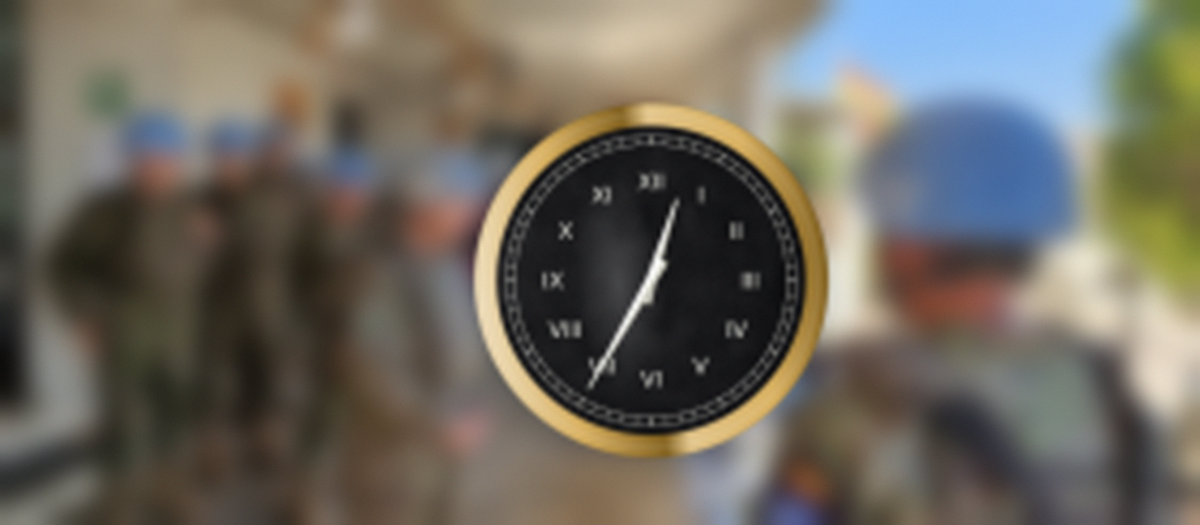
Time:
**12:35**
